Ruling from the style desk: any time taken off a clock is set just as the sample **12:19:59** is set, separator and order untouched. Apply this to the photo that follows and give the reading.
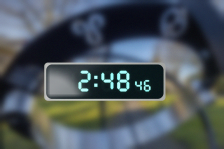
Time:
**2:48:46**
